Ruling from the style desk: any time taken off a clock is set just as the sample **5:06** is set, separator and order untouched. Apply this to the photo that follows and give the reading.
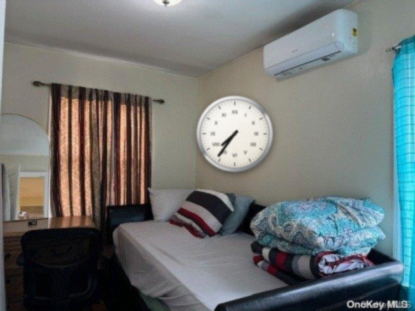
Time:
**7:36**
